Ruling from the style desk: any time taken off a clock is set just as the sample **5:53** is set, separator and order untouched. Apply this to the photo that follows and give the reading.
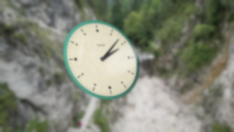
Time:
**2:08**
